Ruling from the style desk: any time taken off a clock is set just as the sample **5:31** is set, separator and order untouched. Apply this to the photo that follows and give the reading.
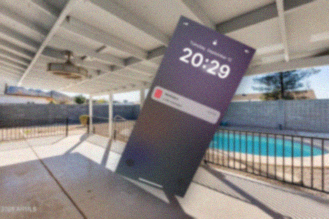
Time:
**20:29**
